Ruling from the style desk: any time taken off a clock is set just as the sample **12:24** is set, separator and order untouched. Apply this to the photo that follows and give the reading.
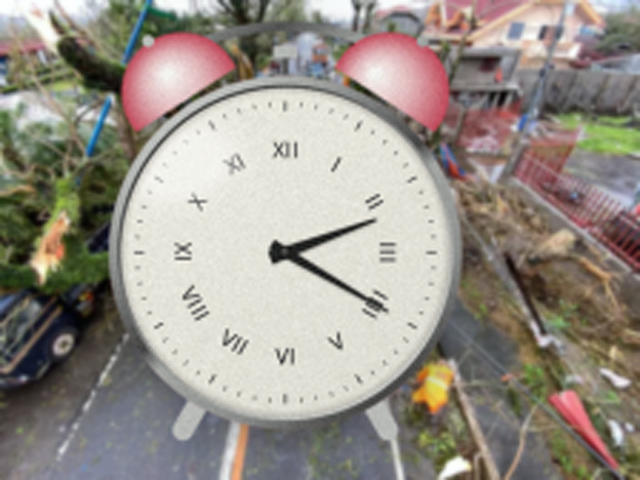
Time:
**2:20**
